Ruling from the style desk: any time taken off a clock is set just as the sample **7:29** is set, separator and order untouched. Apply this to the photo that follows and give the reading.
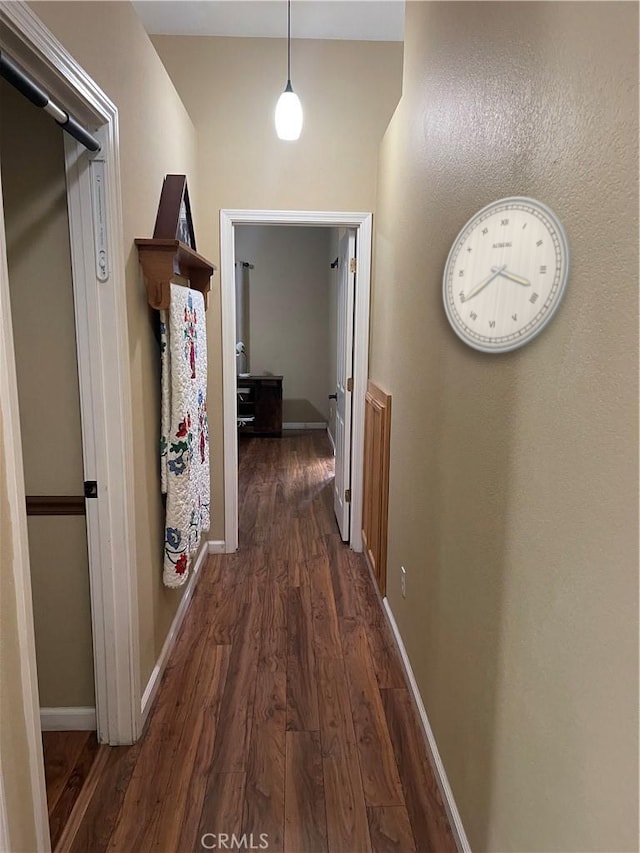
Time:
**3:39**
